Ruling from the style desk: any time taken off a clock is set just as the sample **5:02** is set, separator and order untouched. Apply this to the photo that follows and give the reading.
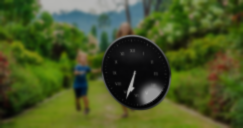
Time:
**6:34**
